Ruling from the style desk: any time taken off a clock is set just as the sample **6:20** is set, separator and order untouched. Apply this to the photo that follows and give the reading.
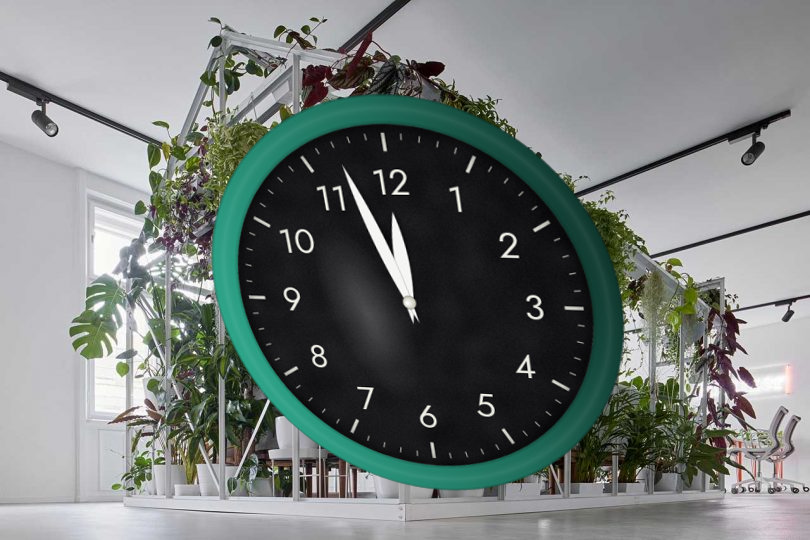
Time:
**11:57**
